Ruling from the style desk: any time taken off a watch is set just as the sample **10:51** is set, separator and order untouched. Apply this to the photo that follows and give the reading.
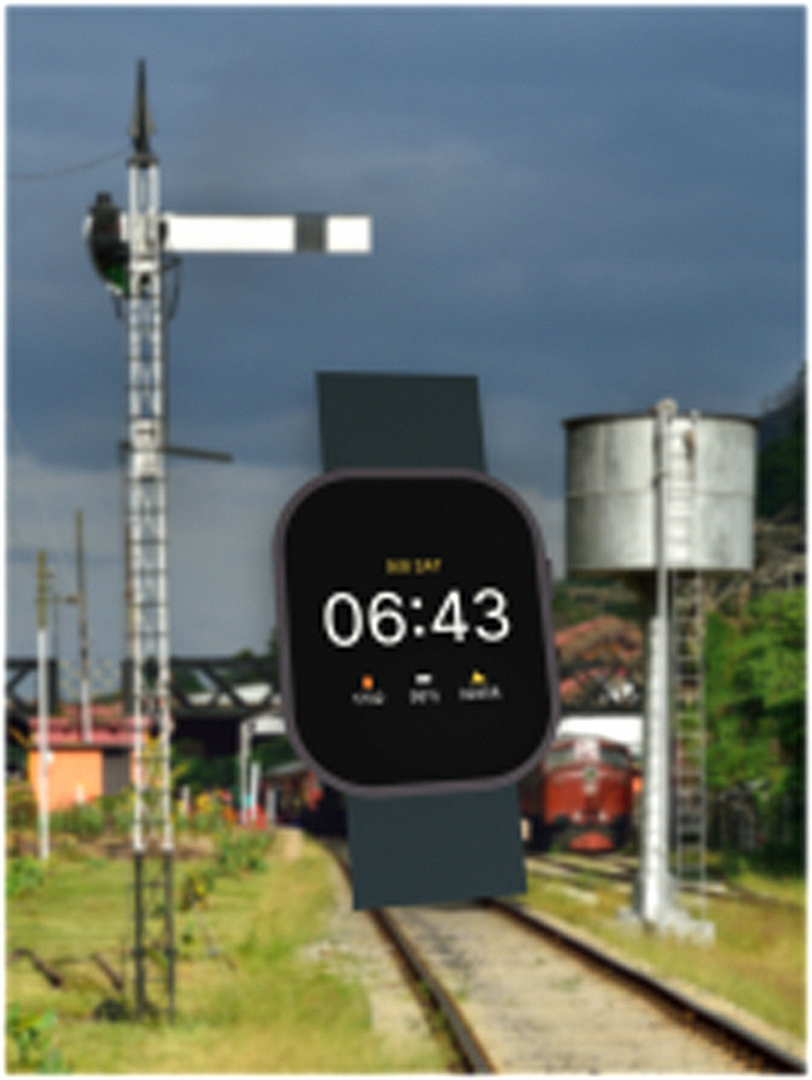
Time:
**6:43**
